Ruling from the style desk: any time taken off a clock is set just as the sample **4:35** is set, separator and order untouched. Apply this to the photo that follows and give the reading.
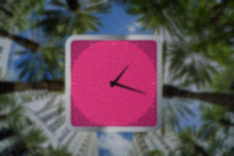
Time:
**1:18**
